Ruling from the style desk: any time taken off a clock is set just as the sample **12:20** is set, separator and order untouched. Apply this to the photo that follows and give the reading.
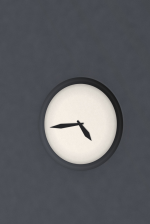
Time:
**4:44**
